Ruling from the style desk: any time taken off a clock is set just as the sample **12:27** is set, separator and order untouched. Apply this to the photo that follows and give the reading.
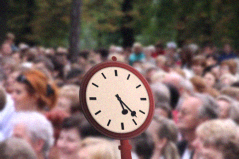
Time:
**5:23**
